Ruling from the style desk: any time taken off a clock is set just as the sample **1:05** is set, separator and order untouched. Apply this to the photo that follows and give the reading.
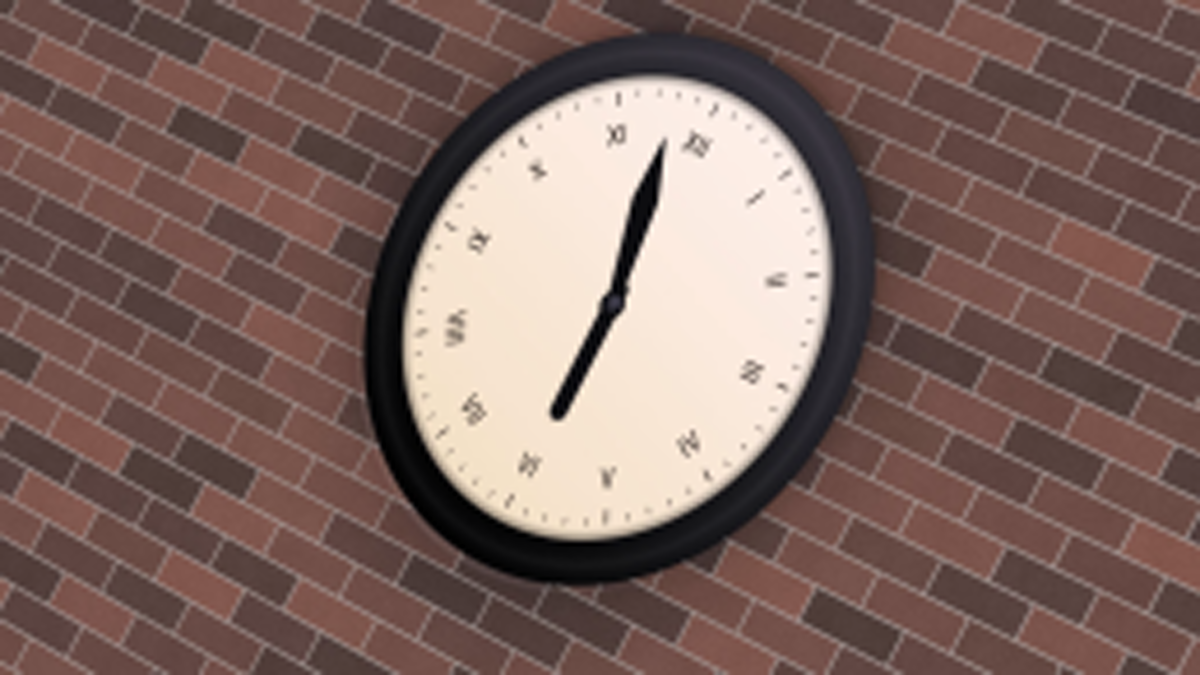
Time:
**5:58**
